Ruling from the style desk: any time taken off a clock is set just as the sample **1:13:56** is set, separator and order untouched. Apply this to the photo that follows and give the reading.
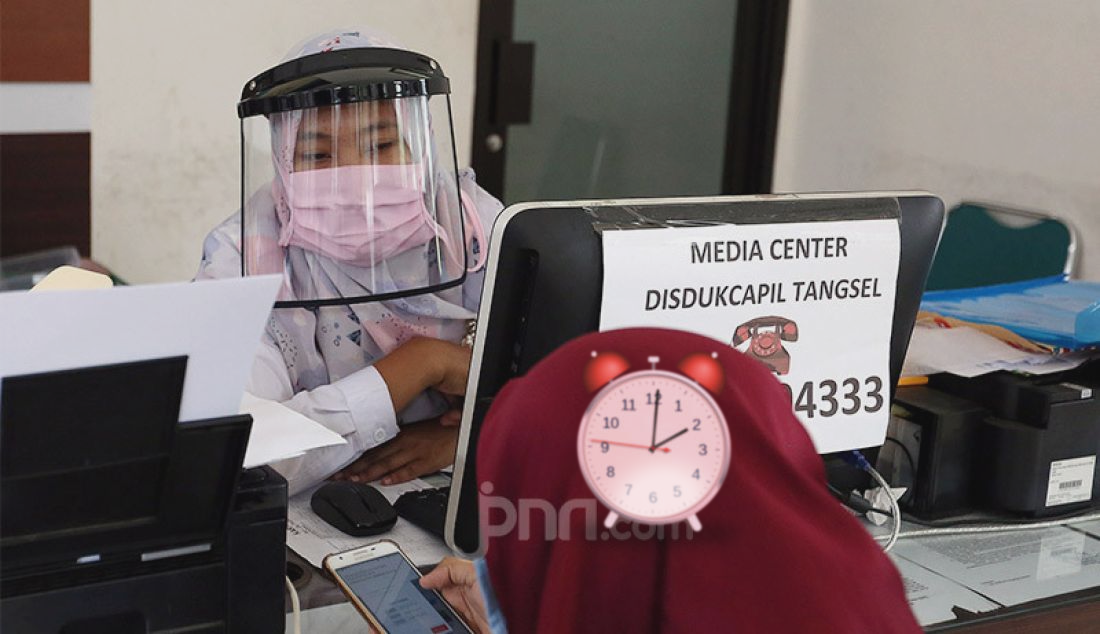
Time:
**2:00:46**
